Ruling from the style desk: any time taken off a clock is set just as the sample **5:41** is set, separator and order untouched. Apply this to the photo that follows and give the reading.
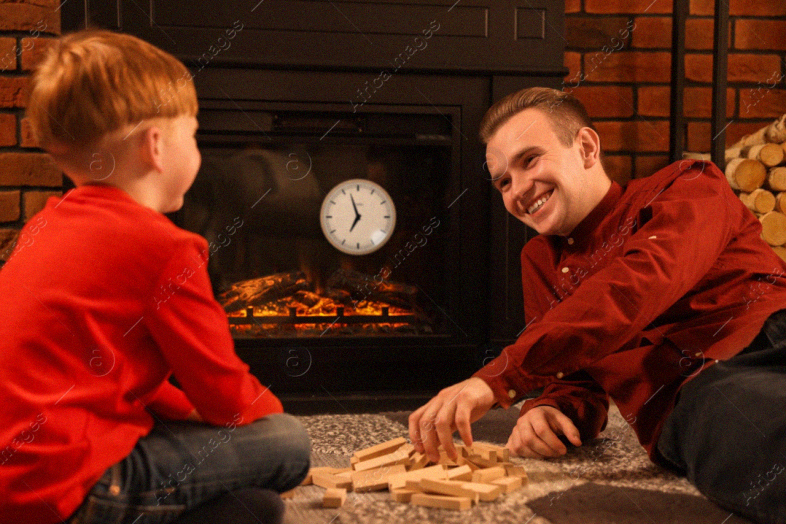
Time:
**6:57**
